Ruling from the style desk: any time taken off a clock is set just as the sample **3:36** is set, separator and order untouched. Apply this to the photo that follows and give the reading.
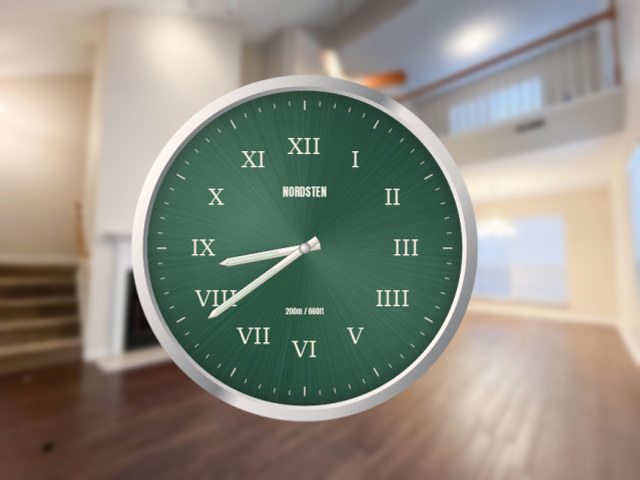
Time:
**8:39**
